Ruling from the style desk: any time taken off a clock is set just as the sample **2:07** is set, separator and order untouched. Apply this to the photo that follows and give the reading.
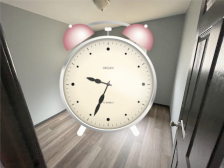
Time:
**9:34**
